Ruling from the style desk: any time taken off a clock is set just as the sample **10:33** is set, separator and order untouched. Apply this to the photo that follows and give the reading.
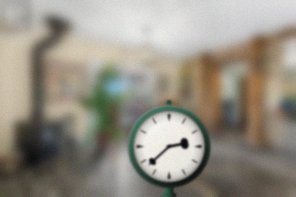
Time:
**2:38**
